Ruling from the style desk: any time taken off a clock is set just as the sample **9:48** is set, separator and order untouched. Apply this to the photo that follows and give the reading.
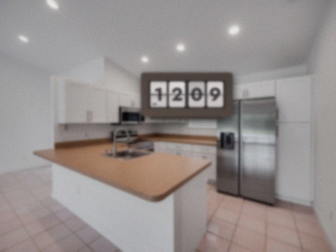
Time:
**12:09**
